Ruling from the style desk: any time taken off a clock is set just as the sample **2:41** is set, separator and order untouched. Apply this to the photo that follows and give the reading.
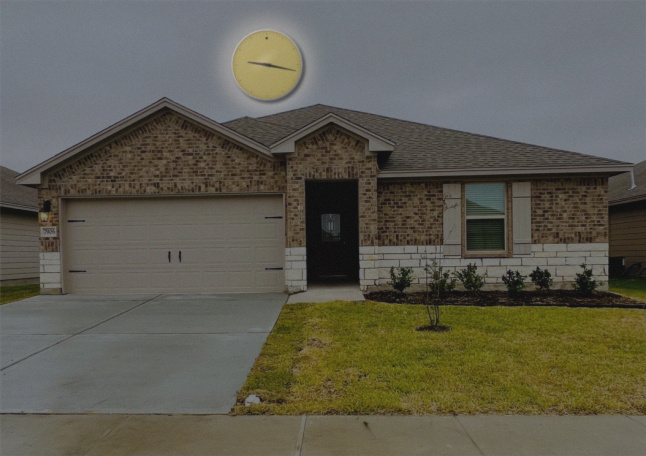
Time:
**9:17**
